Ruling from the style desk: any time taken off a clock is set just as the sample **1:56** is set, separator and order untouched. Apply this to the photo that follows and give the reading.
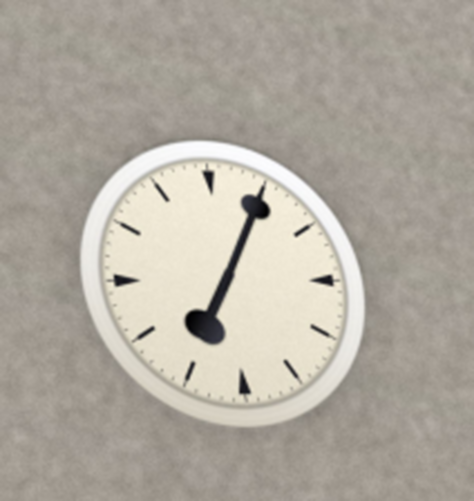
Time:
**7:05**
